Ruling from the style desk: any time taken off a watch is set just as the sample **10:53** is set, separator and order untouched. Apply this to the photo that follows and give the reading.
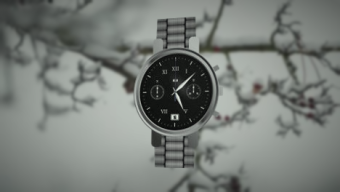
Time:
**5:08**
